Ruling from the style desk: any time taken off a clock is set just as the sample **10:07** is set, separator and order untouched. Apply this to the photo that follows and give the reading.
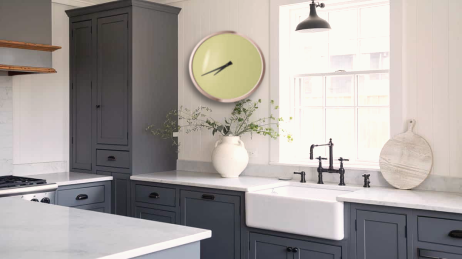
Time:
**7:41**
